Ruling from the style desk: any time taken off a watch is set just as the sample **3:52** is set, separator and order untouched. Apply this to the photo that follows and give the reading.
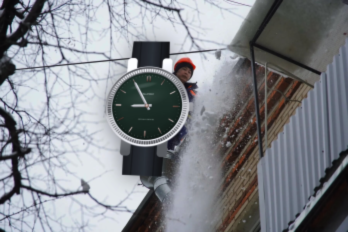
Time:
**8:55**
